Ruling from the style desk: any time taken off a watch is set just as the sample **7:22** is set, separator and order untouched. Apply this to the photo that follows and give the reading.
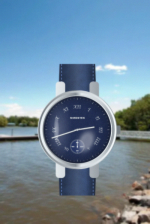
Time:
**2:42**
